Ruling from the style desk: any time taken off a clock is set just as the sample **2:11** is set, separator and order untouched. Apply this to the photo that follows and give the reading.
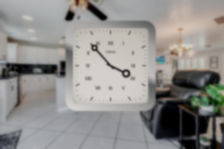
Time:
**3:53**
